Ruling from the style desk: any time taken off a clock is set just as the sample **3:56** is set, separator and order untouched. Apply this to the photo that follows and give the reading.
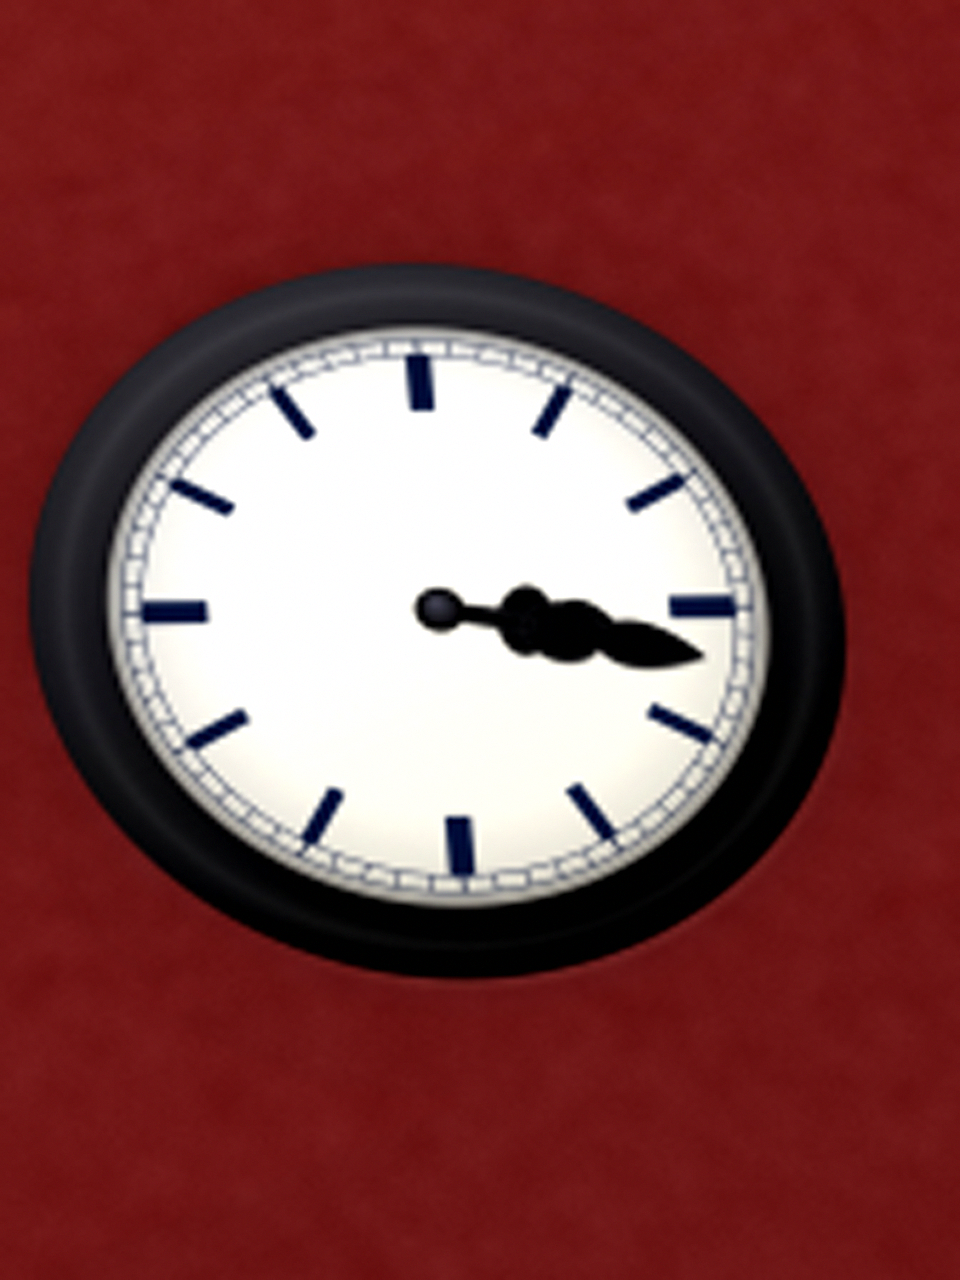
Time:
**3:17**
